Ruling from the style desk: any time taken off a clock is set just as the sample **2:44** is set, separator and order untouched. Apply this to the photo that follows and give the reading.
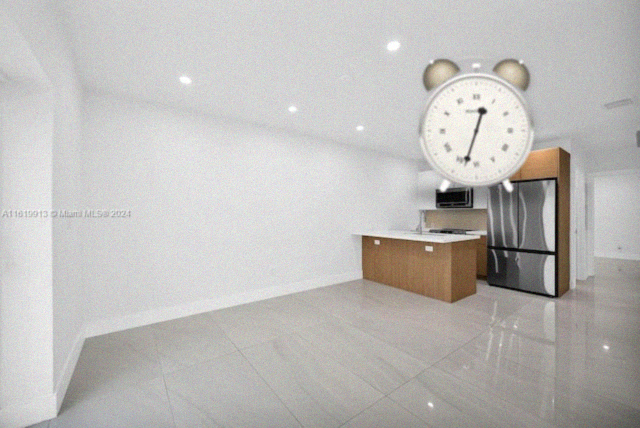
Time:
**12:33**
